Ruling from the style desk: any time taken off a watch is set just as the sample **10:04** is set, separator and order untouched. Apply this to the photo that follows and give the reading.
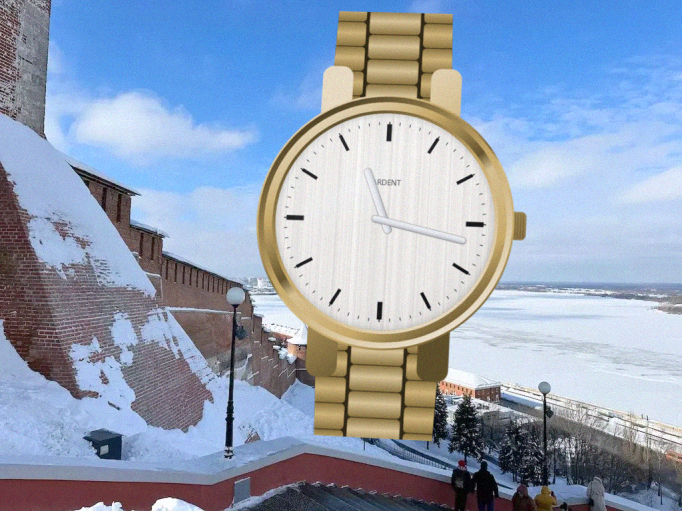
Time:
**11:17**
